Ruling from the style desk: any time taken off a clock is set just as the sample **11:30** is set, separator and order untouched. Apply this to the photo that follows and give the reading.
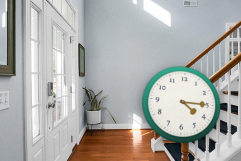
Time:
**4:15**
